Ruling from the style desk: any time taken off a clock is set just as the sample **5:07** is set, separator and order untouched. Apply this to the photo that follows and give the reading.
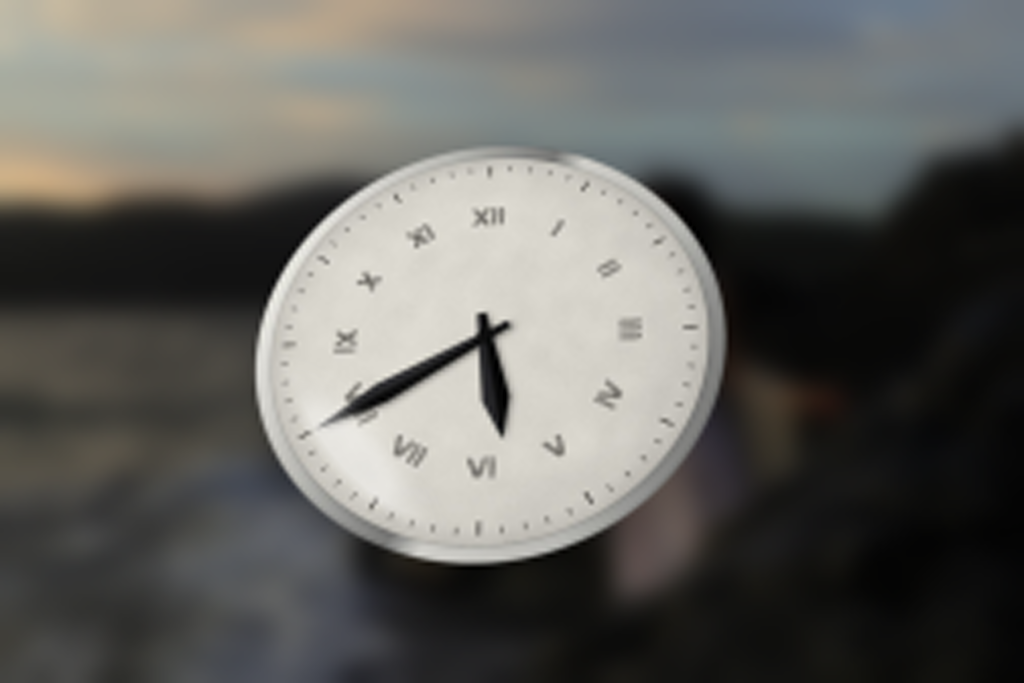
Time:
**5:40**
